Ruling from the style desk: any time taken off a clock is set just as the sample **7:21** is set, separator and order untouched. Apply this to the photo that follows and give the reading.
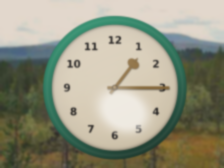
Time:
**1:15**
